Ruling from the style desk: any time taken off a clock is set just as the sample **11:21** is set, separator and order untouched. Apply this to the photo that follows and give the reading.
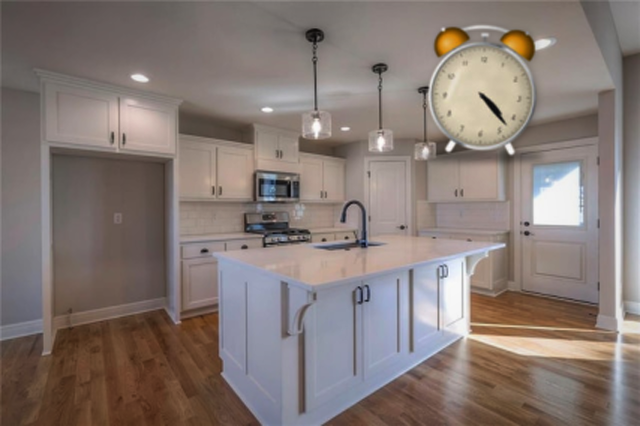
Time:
**4:23**
